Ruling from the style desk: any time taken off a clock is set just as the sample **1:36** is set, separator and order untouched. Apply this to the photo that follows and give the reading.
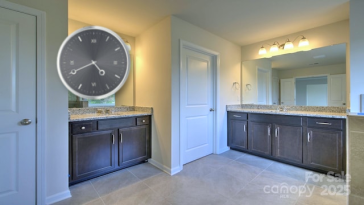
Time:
**4:41**
